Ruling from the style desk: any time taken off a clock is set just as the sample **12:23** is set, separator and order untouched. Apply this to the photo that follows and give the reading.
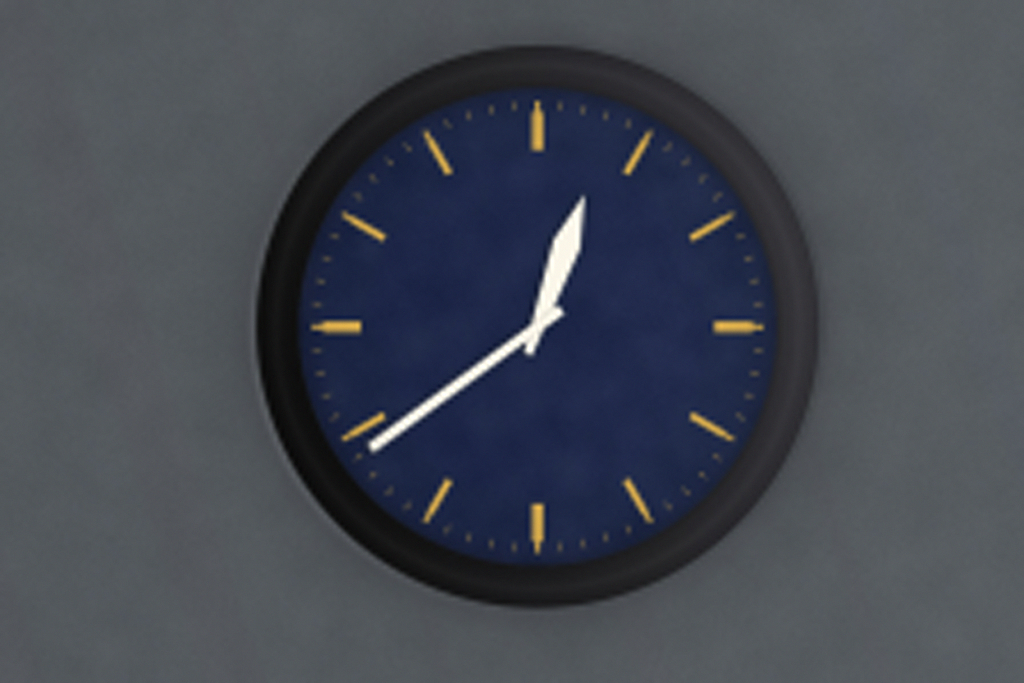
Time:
**12:39**
